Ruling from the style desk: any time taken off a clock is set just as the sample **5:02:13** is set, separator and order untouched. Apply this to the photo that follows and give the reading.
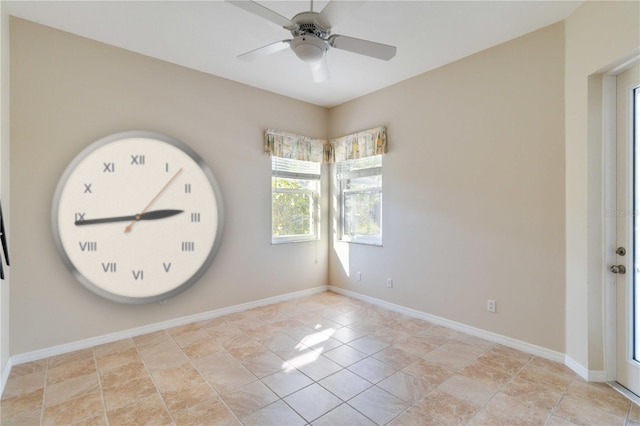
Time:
**2:44:07**
